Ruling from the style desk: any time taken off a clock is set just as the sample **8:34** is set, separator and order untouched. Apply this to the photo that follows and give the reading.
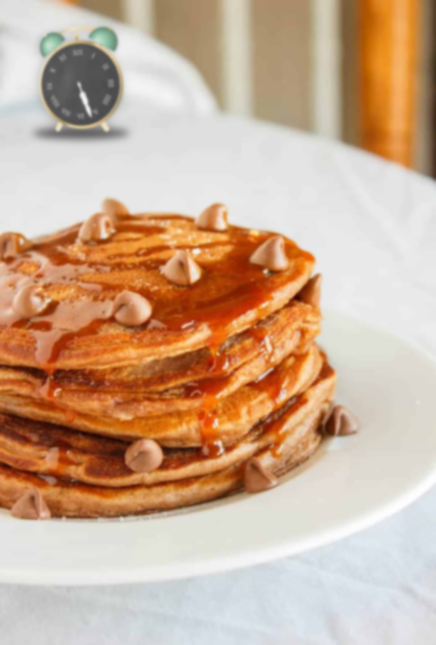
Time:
**5:27**
